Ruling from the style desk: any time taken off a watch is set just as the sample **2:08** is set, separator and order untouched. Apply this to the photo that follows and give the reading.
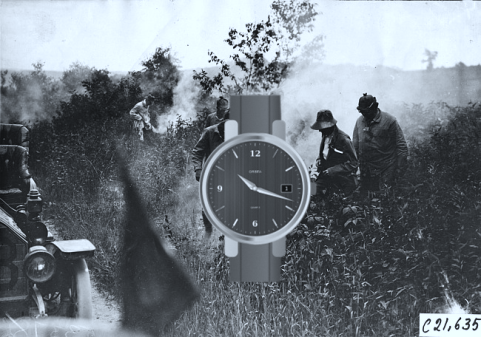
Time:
**10:18**
